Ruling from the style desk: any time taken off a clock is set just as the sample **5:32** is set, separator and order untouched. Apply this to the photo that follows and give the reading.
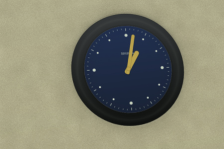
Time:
**1:02**
